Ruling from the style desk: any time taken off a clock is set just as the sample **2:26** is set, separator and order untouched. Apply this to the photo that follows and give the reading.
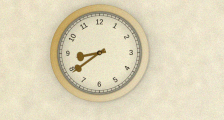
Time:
**8:39**
